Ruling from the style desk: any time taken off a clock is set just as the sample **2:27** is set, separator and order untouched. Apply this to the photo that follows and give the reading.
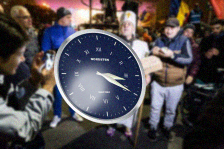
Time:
**3:20**
